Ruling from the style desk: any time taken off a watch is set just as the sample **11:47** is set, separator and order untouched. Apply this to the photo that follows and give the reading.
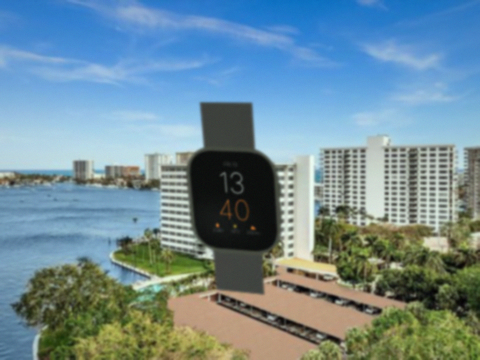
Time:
**13:40**
